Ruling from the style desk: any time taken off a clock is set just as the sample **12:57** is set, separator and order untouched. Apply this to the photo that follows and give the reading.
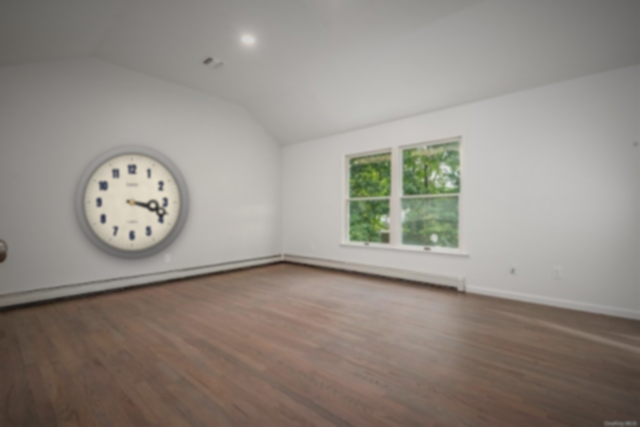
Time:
**3:18**
